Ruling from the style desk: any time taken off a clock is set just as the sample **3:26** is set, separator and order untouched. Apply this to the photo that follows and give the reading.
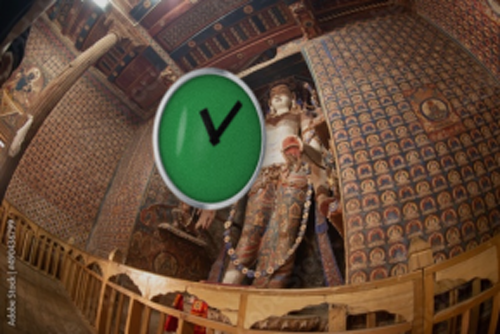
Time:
**11:07**
